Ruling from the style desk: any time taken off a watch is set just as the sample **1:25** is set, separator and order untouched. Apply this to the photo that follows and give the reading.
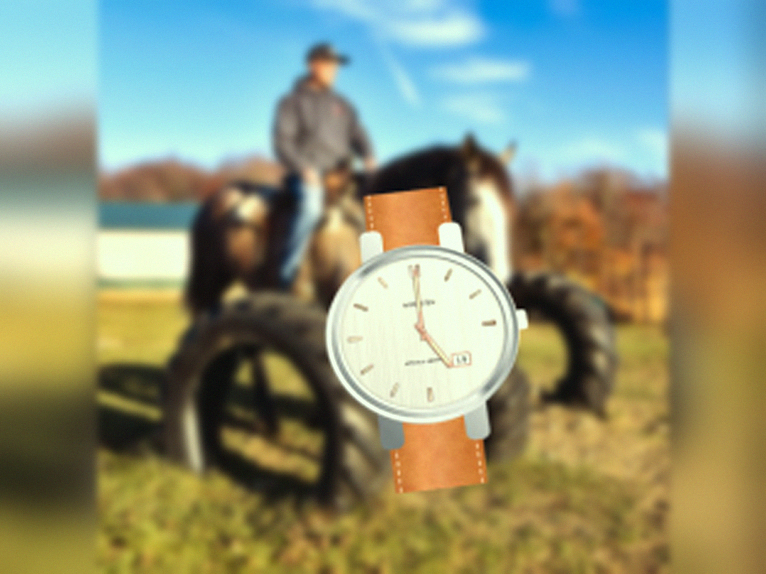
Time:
**5:00**
